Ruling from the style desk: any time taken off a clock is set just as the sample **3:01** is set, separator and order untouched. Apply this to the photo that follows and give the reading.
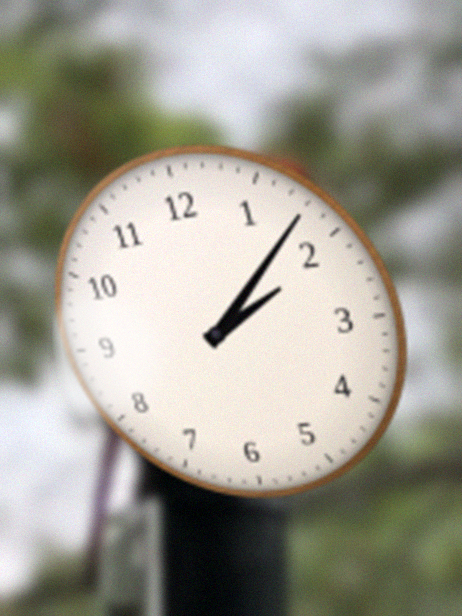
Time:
**2:08**
